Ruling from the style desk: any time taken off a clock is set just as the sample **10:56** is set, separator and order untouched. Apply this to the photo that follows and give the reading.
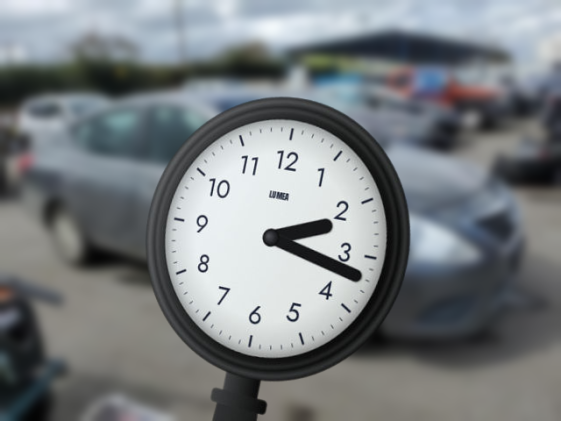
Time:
**2:17**
